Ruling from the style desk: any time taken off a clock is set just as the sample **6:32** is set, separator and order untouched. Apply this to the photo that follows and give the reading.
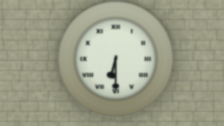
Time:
**6:30**
